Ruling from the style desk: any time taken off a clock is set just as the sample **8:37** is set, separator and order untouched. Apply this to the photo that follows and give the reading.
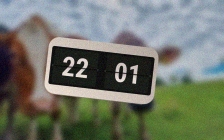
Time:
**22:01**
